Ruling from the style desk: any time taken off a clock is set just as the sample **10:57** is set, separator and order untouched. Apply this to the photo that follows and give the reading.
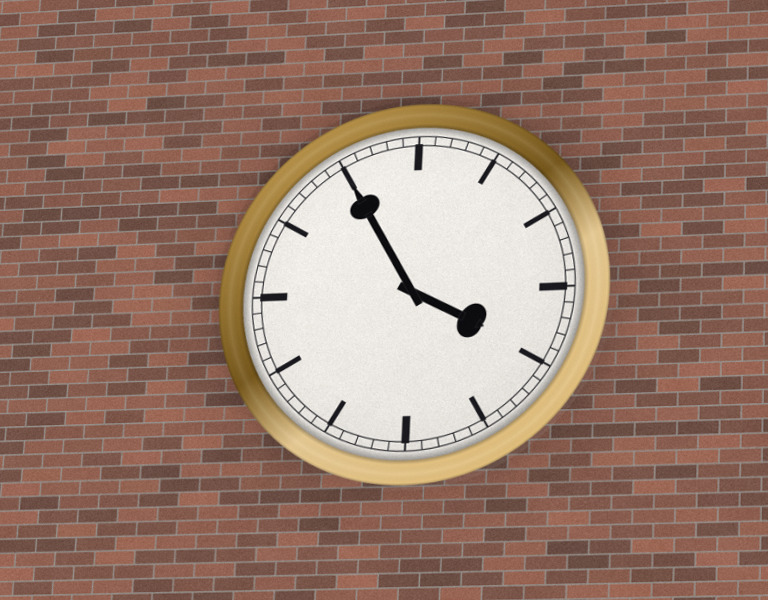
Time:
**3:55**
